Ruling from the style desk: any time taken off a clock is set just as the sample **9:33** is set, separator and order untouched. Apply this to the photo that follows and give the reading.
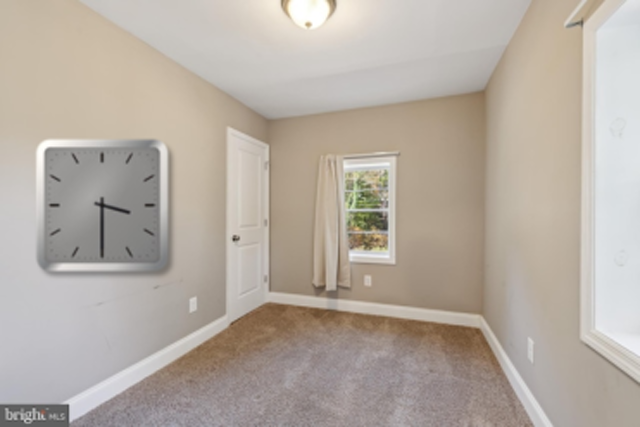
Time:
**3:30**
